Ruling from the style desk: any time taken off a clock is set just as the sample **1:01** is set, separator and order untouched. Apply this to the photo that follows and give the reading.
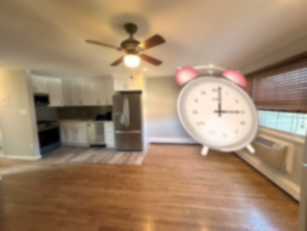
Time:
**3:02**
